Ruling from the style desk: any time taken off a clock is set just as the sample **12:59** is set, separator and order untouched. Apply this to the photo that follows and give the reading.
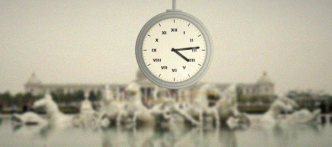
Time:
**4:14**
